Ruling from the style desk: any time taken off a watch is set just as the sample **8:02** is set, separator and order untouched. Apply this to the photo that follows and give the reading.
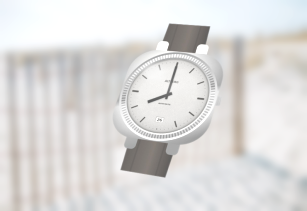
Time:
**8:00**
